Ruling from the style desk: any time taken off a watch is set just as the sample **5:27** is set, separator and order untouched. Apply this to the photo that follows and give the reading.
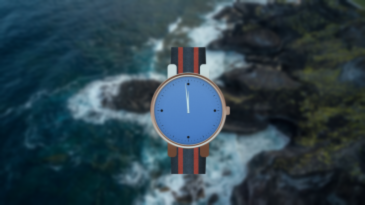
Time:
**11:59**
